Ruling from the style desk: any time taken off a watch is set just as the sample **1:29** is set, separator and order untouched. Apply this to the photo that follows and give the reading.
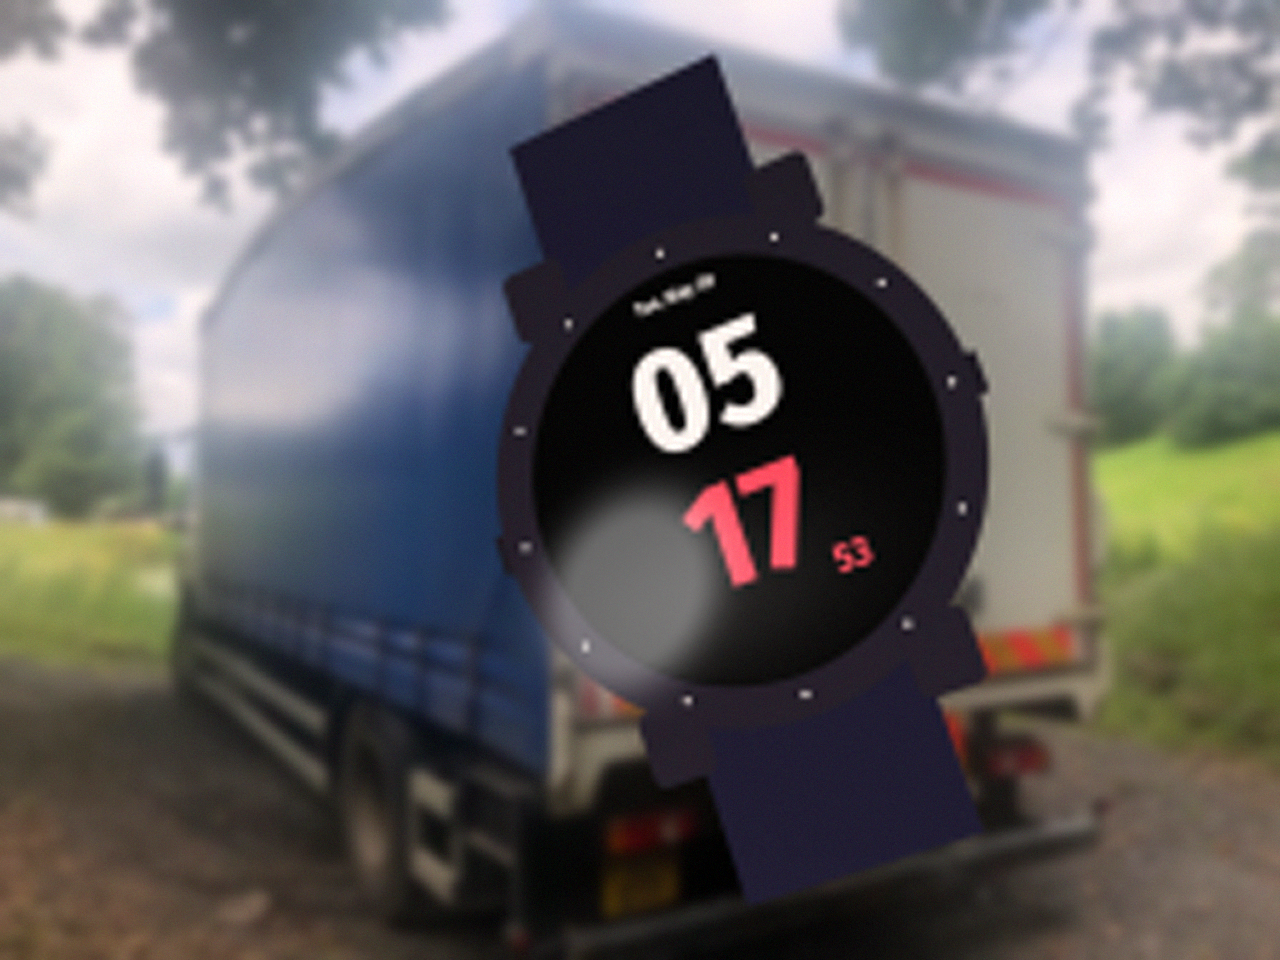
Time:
**5:17**
